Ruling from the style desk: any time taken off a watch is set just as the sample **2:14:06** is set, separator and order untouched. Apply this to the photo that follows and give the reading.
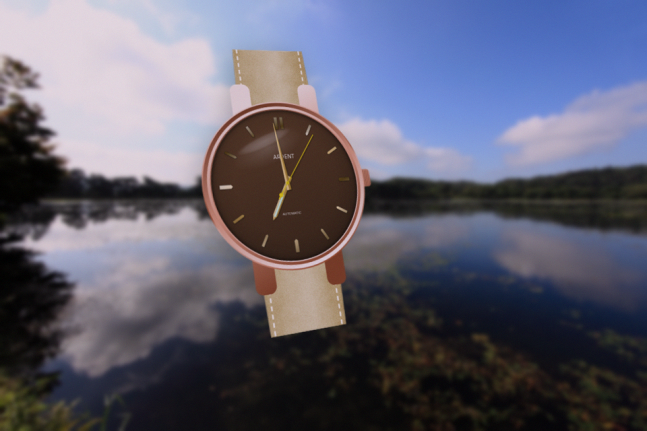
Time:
**6:59:06**
